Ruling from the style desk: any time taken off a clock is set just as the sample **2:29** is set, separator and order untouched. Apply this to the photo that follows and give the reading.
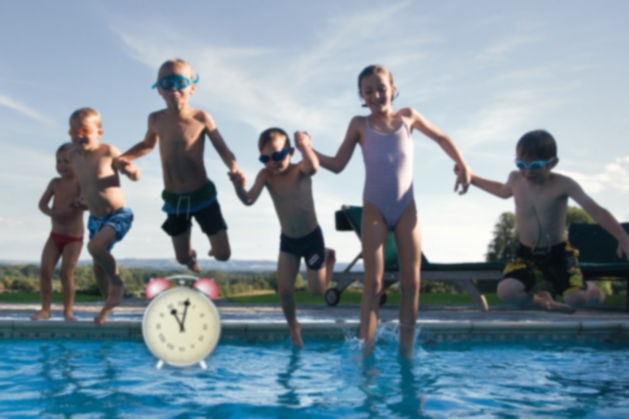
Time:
**11:02**
